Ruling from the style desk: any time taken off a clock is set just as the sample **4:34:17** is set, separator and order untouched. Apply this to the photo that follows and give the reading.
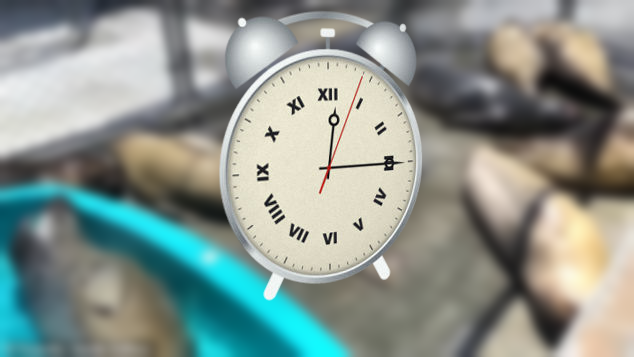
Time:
**12:15:04**
